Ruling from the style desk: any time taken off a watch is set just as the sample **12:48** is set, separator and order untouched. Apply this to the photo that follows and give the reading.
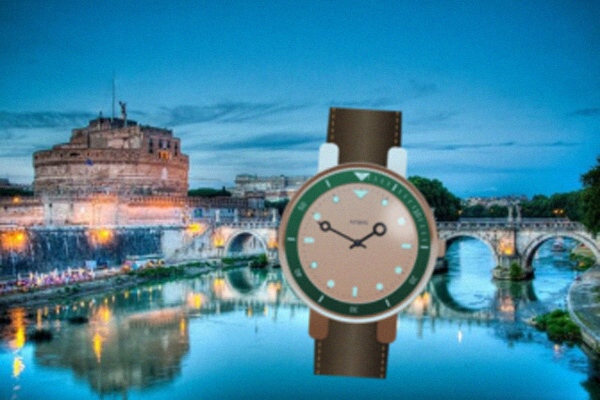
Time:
**1:49**
